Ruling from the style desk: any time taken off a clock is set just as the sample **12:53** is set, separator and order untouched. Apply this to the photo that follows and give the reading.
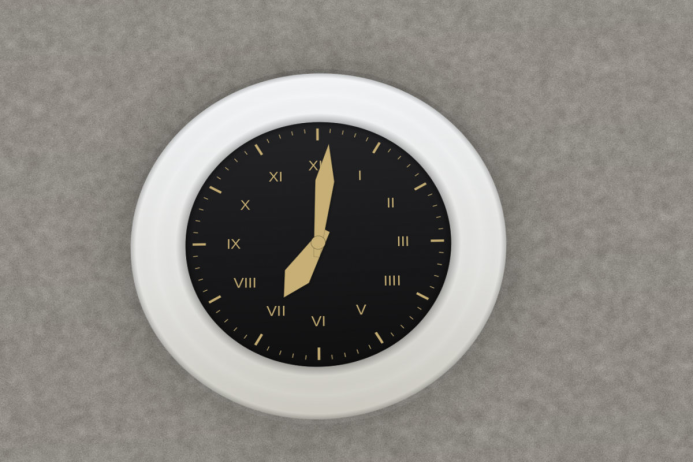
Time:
**7:01**
